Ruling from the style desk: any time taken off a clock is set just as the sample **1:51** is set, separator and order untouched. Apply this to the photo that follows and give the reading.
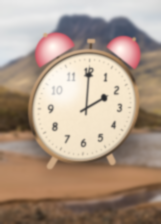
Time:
**2:00**
